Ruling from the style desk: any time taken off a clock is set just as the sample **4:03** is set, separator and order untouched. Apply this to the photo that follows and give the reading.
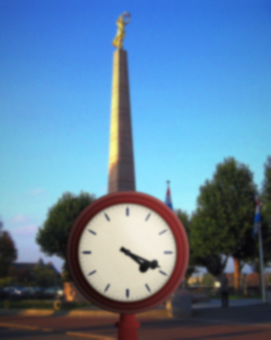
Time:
**4:19**
